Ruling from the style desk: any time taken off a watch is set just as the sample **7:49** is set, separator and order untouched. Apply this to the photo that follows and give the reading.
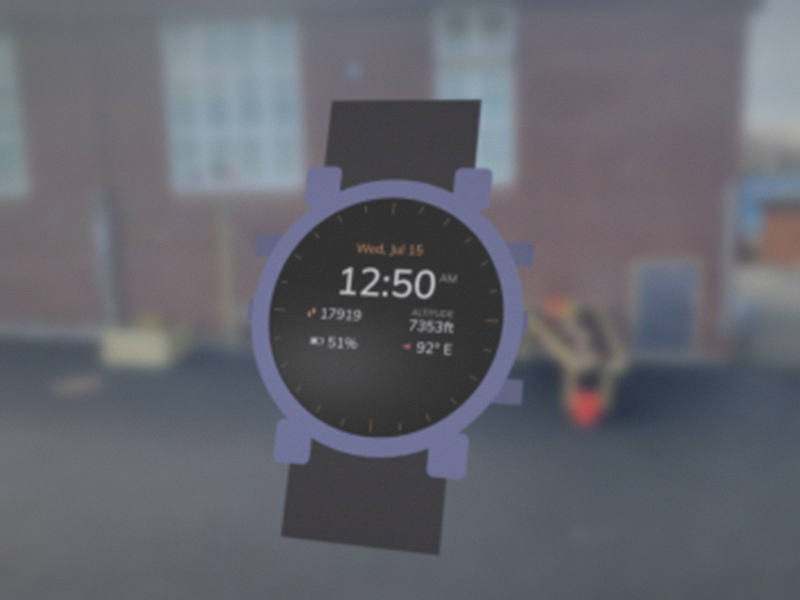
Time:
**12:50**
